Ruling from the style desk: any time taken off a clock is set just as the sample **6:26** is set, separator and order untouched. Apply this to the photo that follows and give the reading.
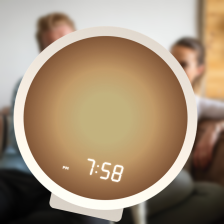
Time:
**7:58**
